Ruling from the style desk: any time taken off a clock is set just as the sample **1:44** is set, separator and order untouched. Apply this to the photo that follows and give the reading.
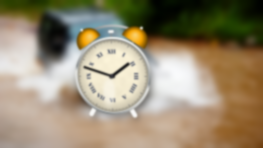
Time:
**1:48**
